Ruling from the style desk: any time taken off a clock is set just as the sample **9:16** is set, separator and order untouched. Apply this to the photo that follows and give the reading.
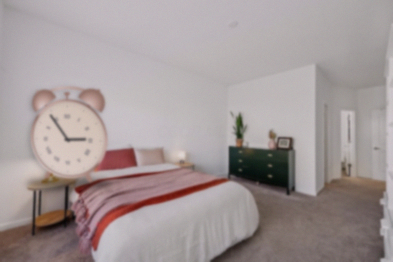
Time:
**2:54**
